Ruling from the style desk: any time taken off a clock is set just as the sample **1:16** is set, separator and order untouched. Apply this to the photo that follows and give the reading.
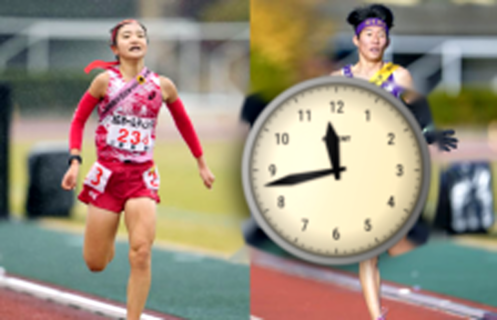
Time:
**11:43**
